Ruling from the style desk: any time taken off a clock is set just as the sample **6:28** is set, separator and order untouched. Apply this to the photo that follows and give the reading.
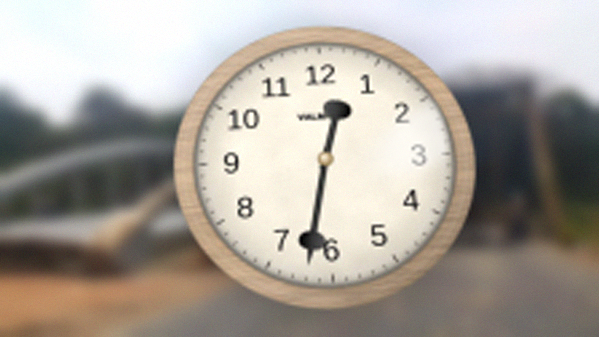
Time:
**12:32**
